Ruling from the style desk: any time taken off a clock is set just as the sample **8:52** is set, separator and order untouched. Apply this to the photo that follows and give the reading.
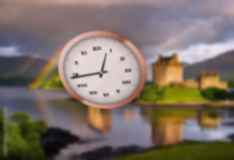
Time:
**12:44**
